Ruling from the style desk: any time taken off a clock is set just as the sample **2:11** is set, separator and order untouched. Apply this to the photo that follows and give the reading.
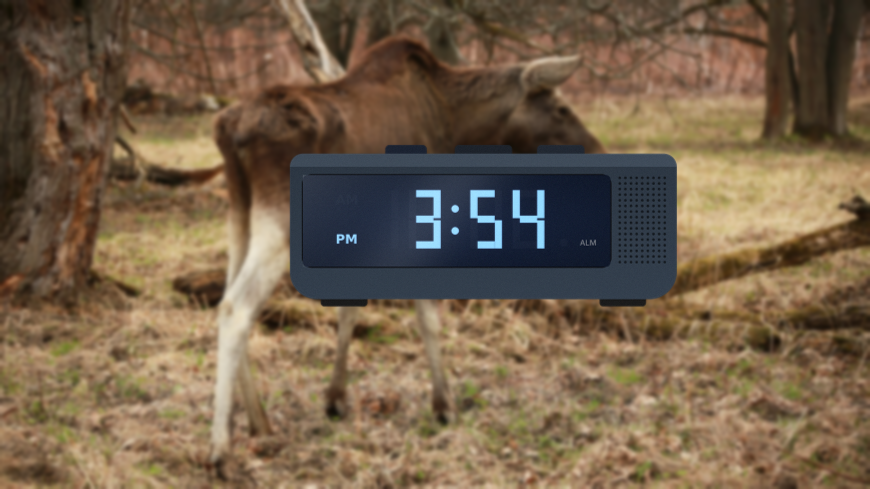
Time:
**3:54**
